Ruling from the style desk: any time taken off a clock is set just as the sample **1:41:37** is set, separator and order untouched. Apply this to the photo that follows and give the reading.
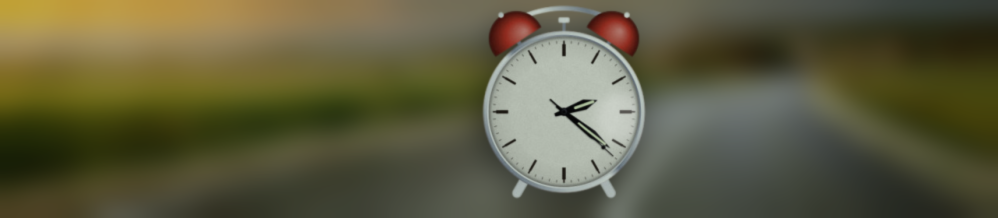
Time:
**2:21:22**
